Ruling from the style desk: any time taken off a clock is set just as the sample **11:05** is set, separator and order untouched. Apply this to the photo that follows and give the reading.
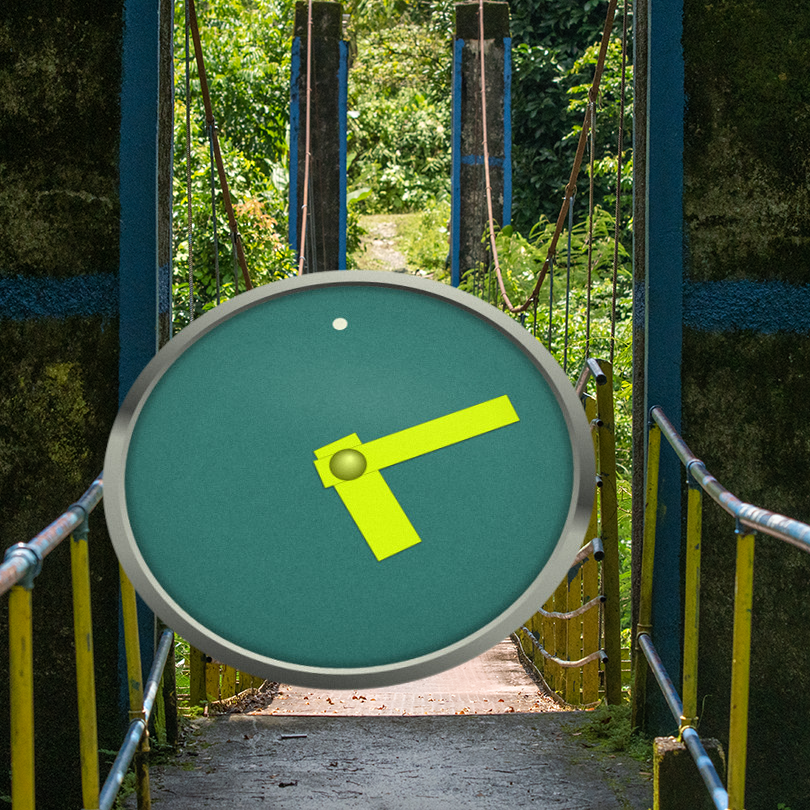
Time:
**5:12**
